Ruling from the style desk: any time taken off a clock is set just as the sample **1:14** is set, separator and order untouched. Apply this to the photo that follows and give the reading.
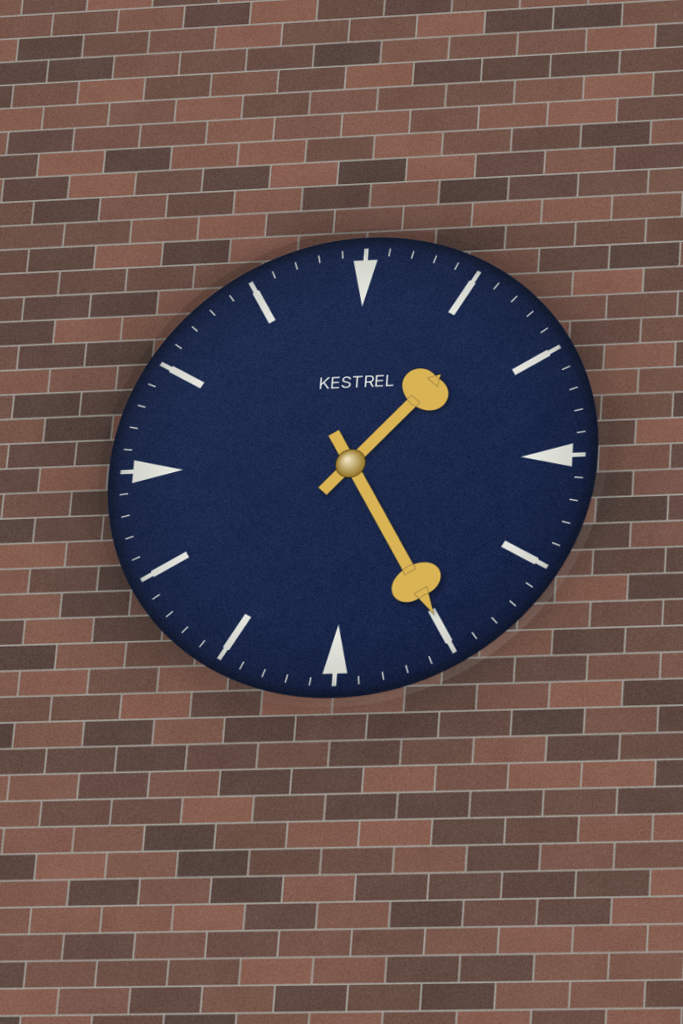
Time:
**1:25**
